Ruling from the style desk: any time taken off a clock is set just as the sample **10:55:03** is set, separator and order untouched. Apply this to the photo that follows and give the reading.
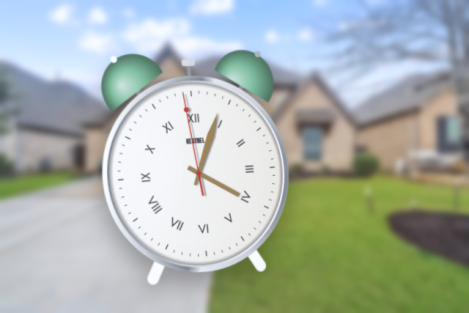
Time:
**4:03:59**
